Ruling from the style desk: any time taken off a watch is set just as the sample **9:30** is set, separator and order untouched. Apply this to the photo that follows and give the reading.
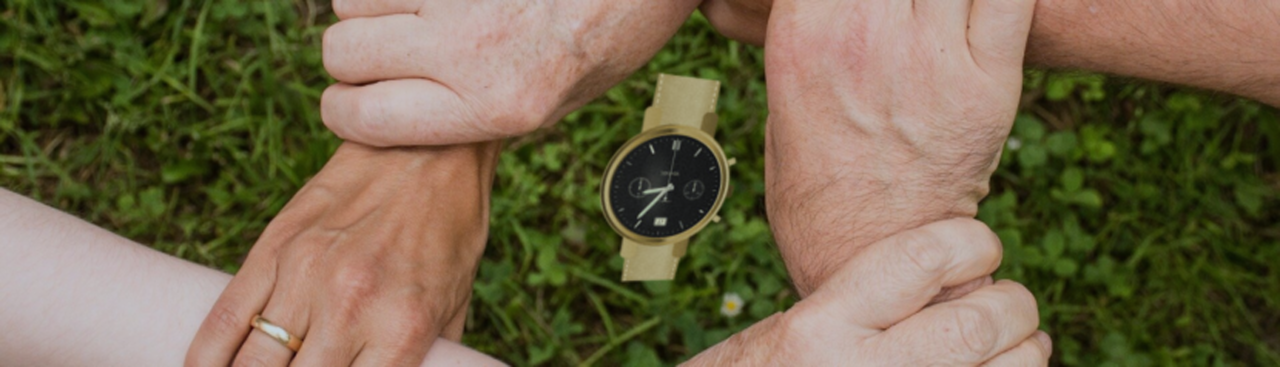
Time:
**8:36**
